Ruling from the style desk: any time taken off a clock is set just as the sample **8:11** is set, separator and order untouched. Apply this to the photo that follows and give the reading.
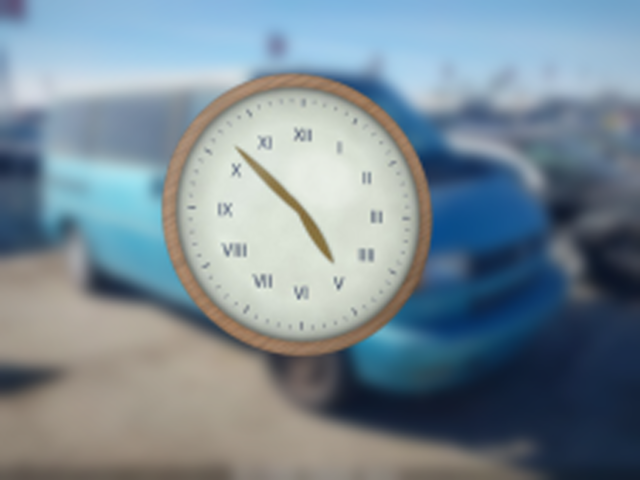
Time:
**4:52**
